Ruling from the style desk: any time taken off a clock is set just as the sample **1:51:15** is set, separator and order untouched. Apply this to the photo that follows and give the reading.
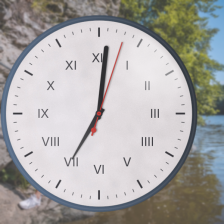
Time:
**7:01:03**
